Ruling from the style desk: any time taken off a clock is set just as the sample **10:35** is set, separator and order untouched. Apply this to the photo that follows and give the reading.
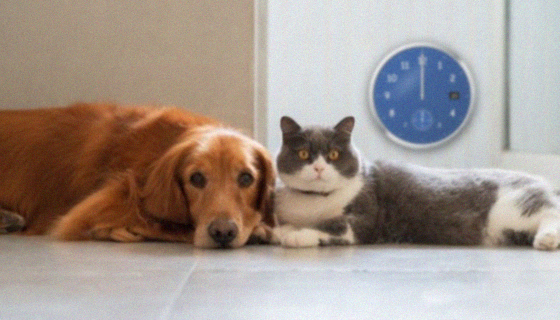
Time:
**12:00**
